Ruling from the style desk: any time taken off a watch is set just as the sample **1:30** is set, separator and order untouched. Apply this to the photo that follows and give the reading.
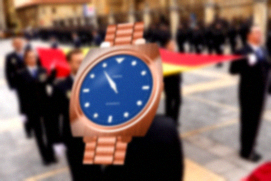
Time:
**10:54**
